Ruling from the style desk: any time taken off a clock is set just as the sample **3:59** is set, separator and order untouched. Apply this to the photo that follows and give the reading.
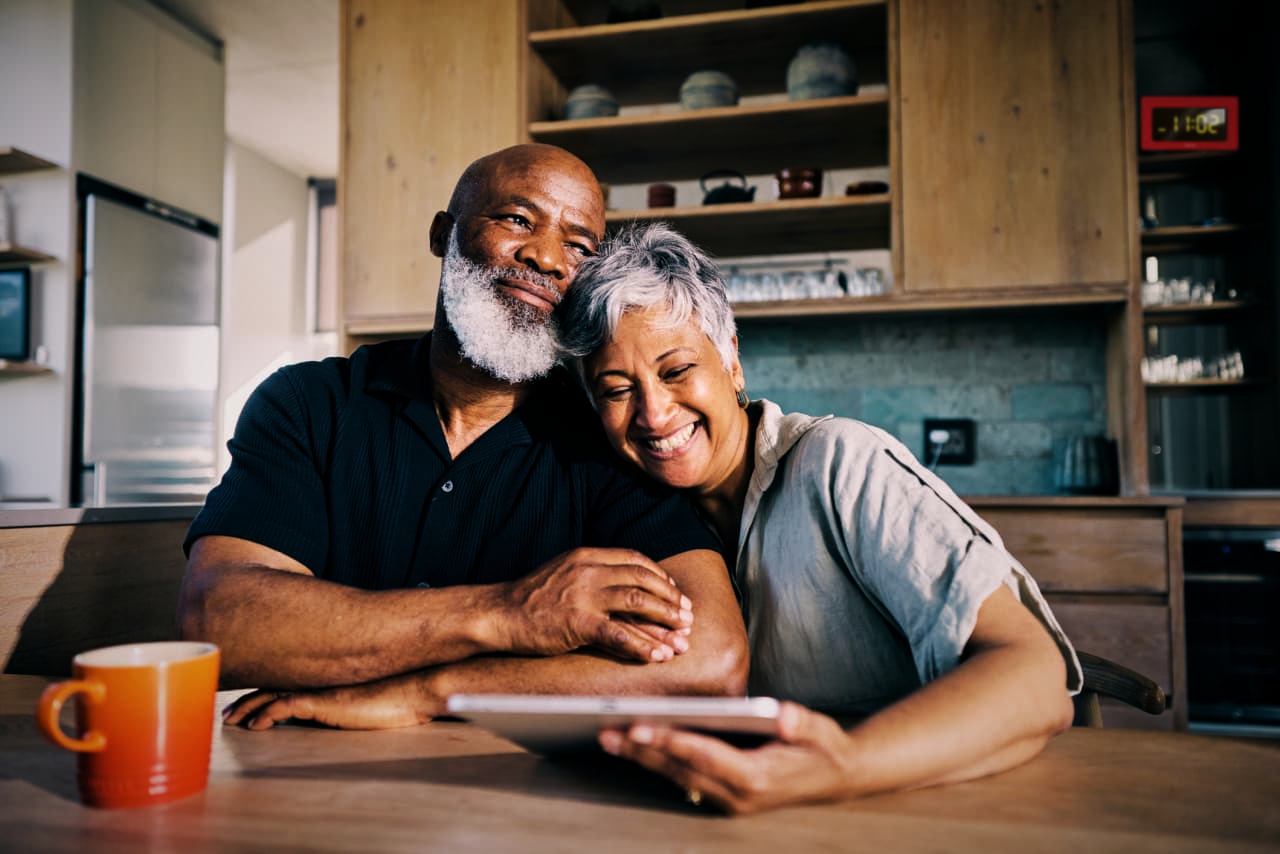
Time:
**11:02**
